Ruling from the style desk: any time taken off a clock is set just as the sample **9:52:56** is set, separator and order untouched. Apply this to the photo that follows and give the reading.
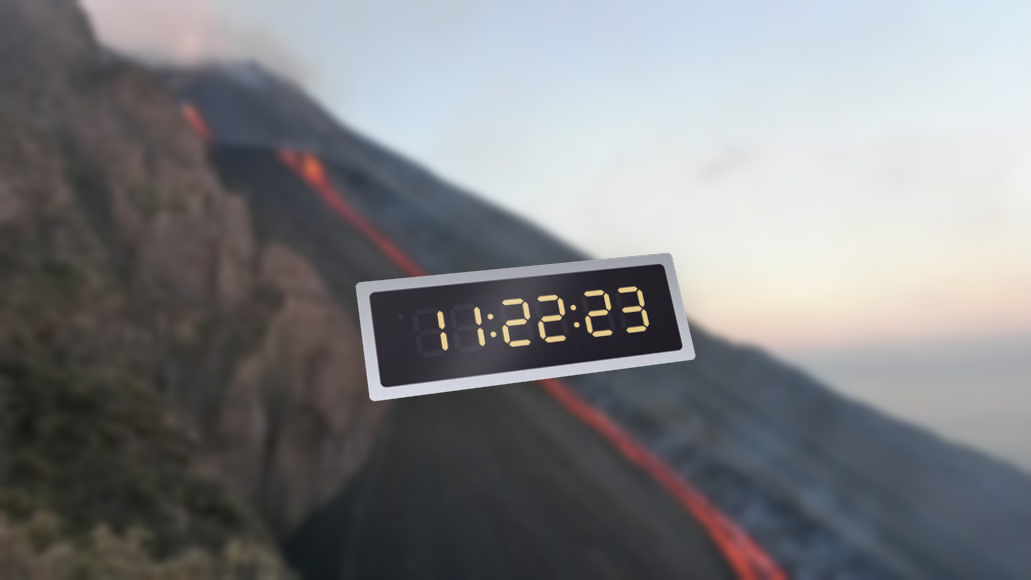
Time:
**11:22:23**
